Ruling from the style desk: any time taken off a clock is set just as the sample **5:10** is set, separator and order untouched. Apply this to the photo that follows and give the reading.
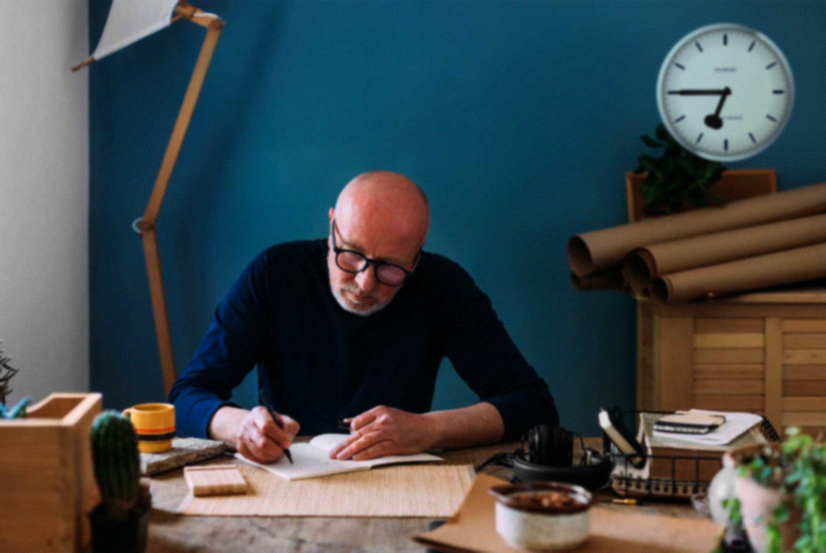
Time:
**6:45**
